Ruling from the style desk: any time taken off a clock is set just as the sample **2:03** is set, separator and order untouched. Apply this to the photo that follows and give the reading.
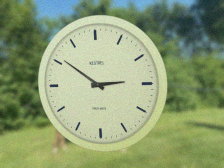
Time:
**2:51**
